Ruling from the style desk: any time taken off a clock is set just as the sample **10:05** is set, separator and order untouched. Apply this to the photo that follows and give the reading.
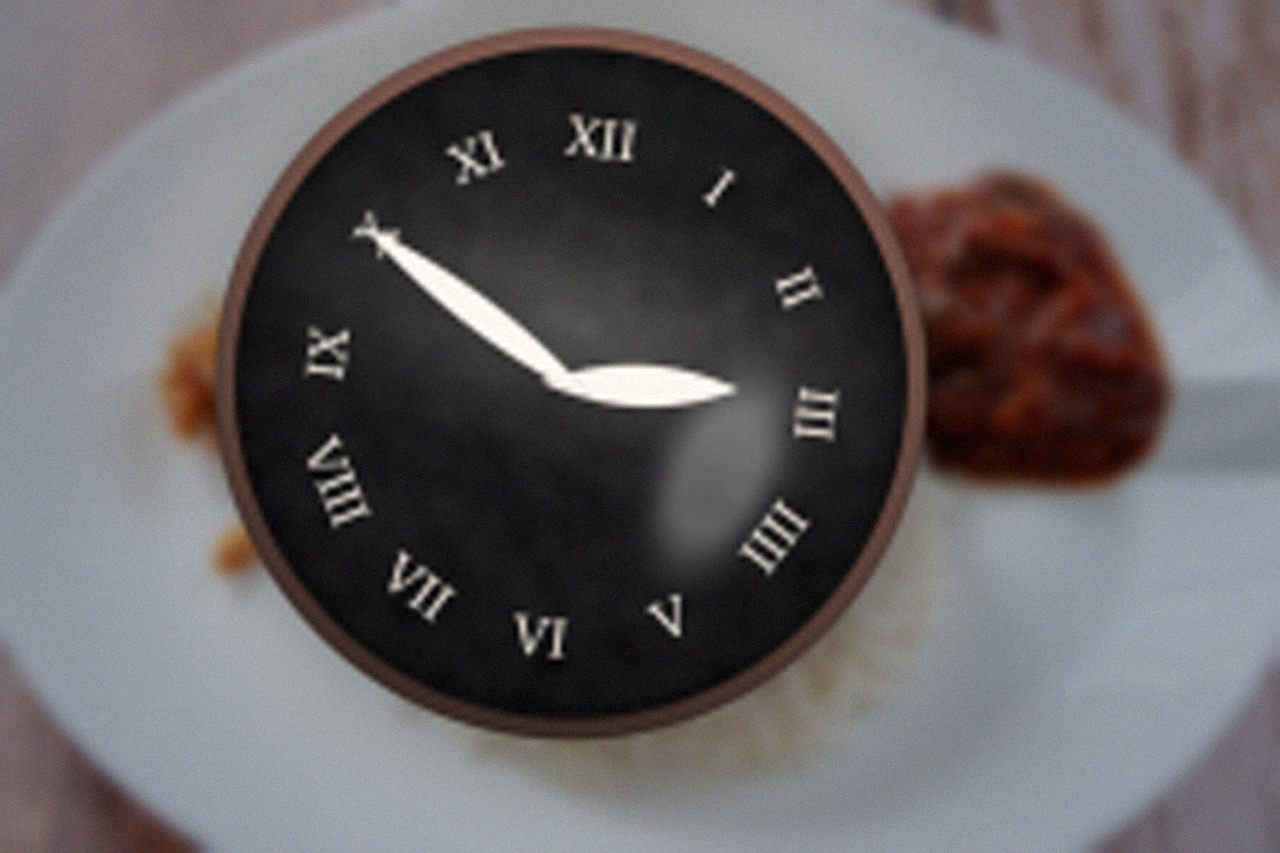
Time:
**2:50**
